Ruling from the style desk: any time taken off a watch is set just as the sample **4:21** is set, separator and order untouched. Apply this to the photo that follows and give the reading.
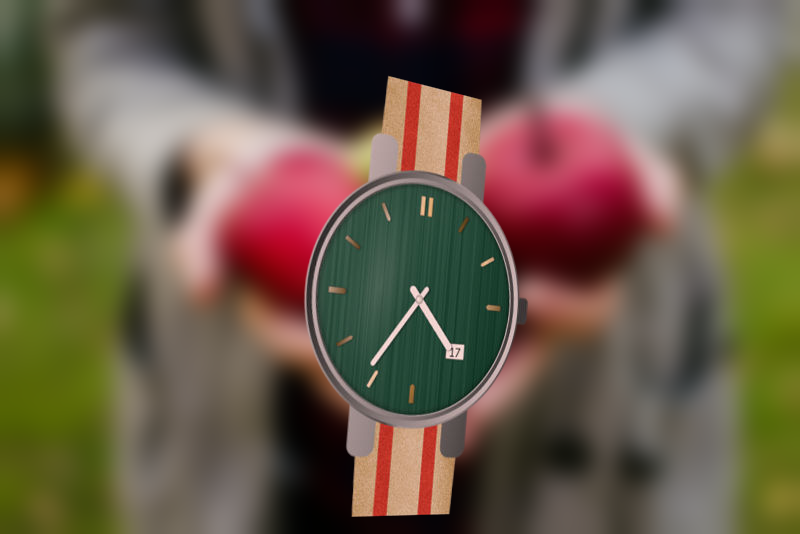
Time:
**4:36**
